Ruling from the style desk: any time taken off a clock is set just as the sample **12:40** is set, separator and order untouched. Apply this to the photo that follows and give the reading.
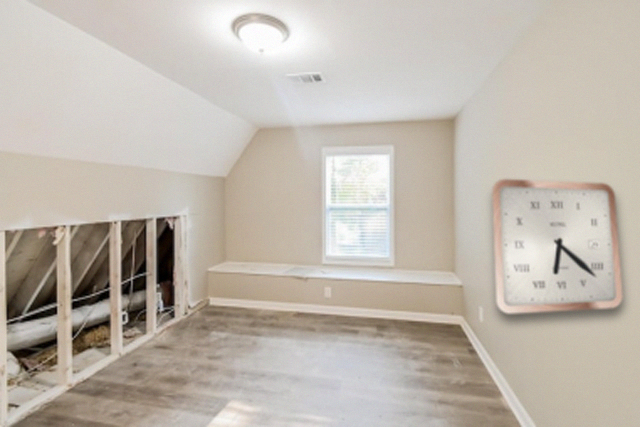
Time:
**6:22**
